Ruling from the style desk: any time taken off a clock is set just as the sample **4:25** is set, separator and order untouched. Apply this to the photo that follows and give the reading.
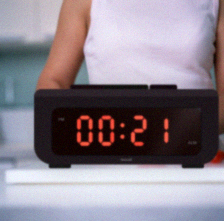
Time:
**0:21**
